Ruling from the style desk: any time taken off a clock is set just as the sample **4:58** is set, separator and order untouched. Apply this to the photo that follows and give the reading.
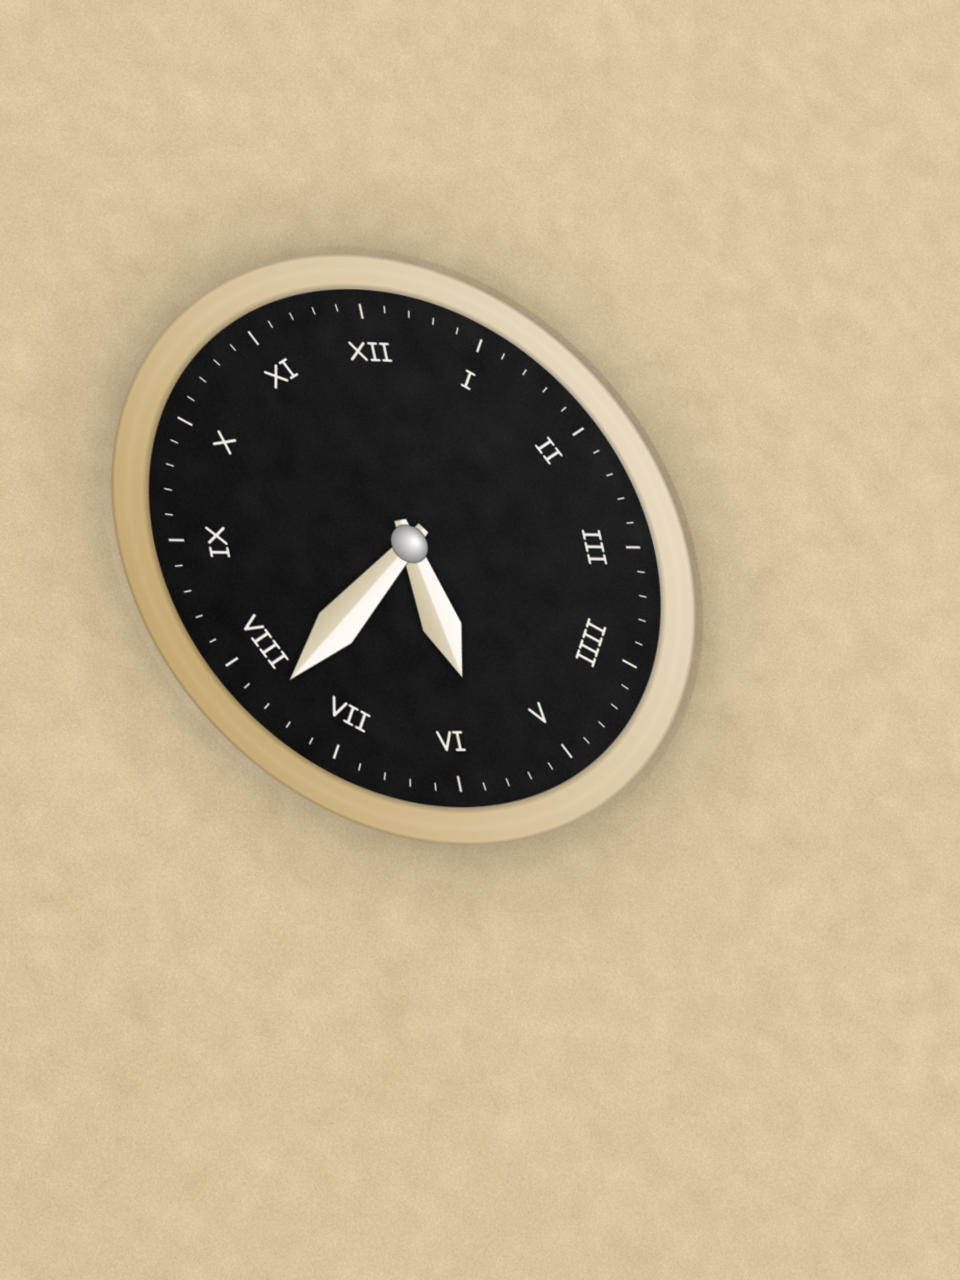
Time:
**5:38**
